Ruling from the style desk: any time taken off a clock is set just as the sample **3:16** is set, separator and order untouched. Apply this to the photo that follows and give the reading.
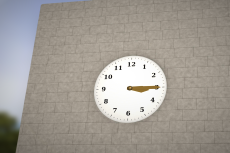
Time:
**3:15**
